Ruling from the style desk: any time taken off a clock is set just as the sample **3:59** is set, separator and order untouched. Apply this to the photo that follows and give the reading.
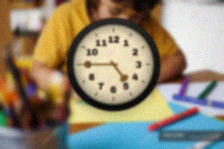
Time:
**4:45**
